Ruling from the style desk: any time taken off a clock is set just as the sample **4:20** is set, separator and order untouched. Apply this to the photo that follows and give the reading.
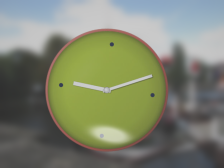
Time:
**9:11**
